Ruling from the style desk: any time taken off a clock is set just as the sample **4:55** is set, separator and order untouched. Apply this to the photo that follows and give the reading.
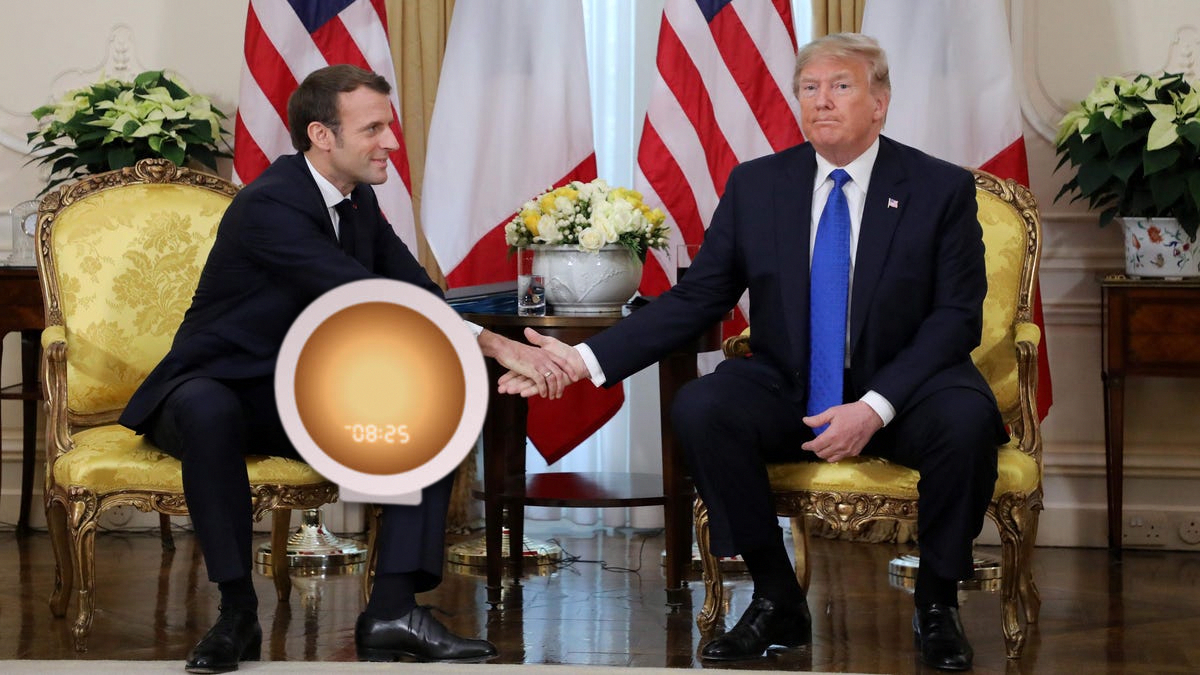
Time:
**8:25**
